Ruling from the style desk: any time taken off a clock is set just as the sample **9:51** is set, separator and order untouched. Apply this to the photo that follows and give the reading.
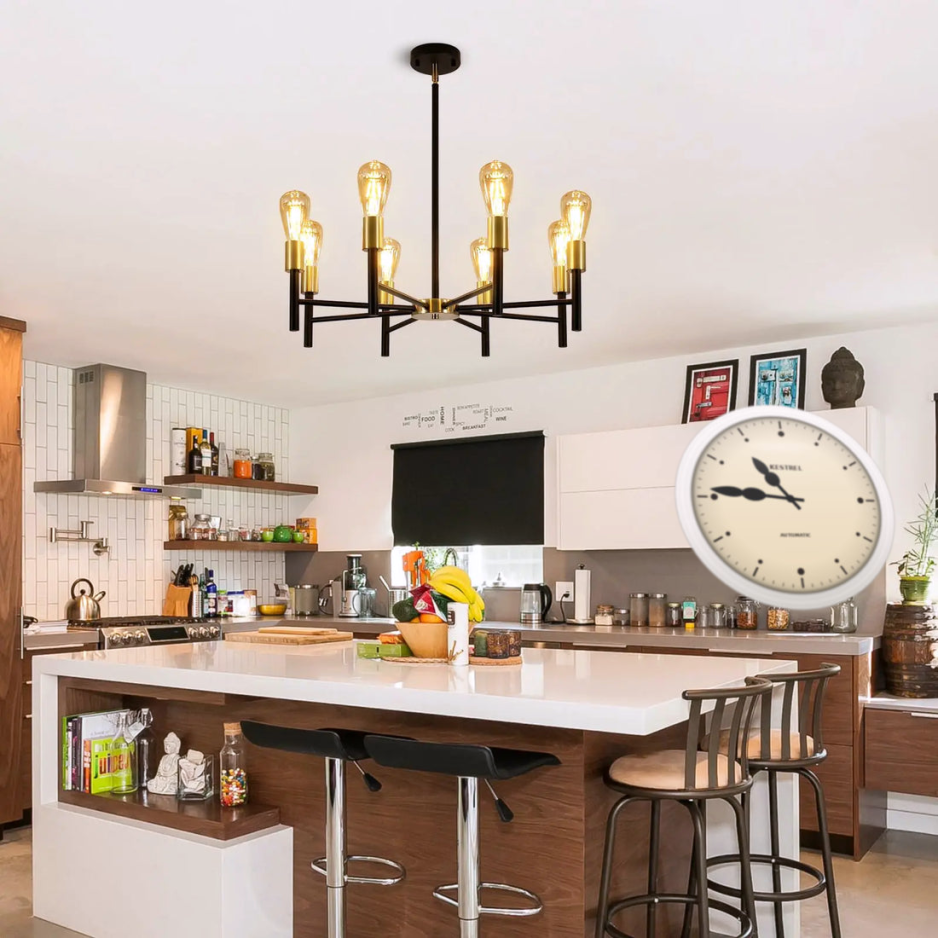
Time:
**10:46**
